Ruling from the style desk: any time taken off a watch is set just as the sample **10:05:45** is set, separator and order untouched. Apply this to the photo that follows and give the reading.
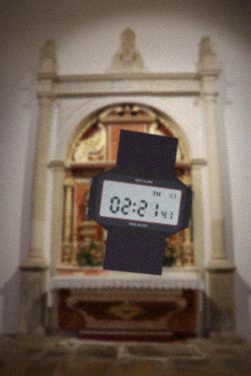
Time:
**2:21:41**
